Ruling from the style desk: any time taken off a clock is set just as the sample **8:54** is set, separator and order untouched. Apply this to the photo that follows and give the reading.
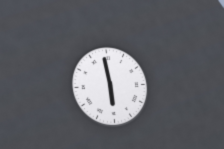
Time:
**5:59**
